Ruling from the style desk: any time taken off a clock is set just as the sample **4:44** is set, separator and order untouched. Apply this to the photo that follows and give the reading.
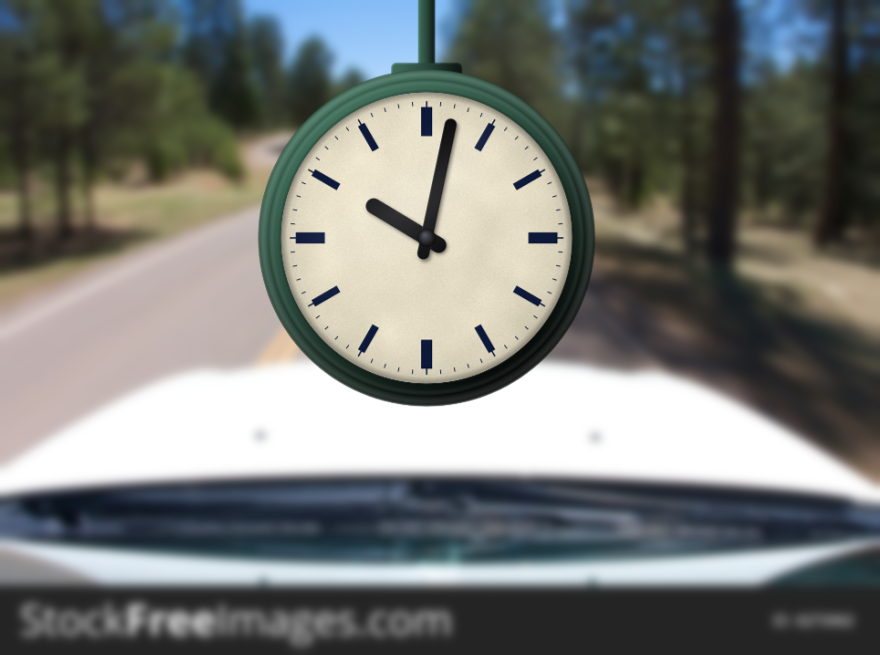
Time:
**10:02**
